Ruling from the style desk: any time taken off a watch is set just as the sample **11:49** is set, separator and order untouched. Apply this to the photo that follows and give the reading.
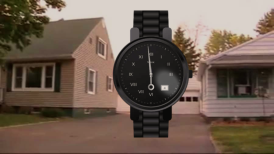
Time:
**5:59**
